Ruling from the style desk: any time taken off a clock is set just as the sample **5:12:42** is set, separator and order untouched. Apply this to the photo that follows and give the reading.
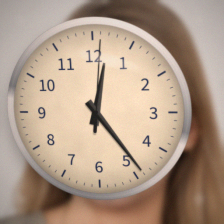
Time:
**12:24:01**
